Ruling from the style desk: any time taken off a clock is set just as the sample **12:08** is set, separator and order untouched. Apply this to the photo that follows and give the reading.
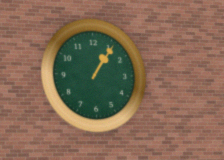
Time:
**1:06**
